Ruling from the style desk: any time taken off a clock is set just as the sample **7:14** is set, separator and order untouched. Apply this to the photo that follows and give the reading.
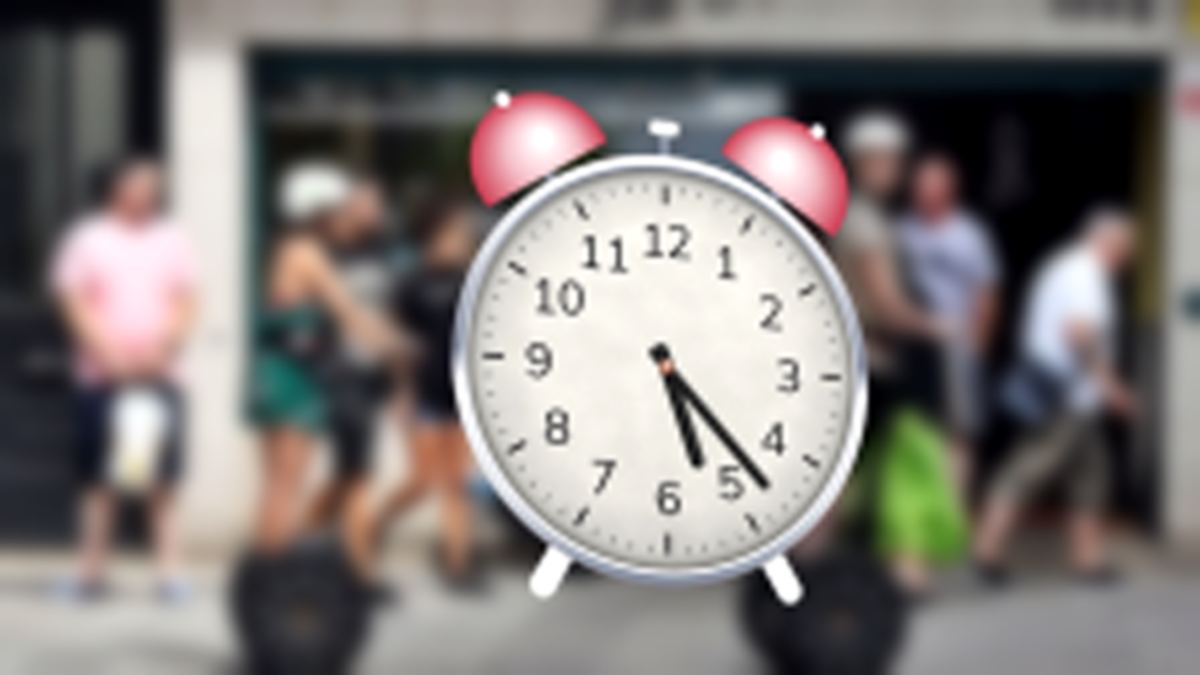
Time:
**5:23**
